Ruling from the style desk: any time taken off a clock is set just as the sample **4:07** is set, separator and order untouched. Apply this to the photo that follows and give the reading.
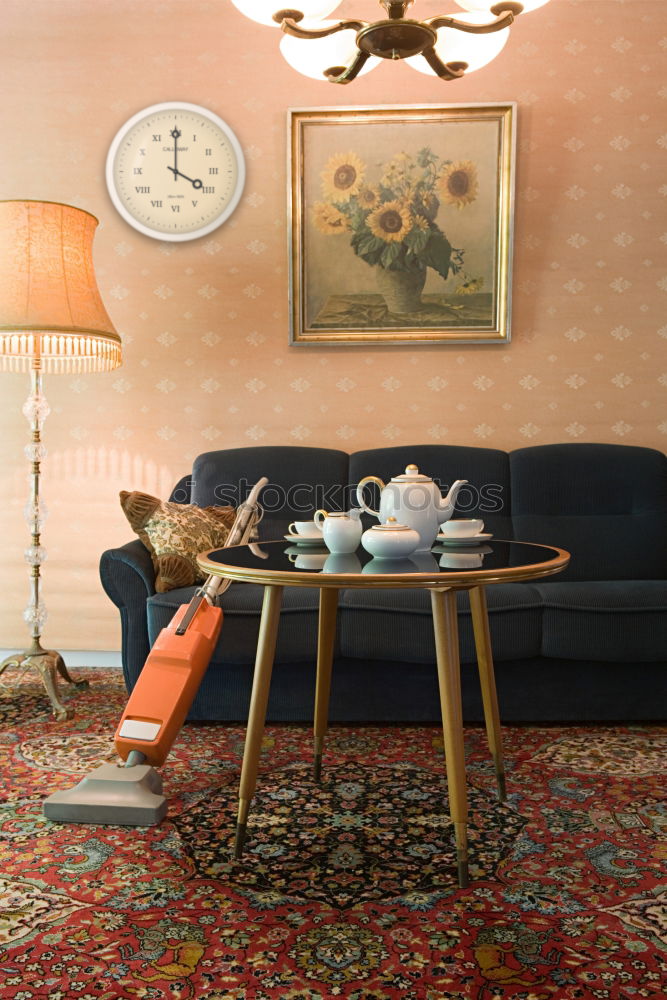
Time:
**4:00**
